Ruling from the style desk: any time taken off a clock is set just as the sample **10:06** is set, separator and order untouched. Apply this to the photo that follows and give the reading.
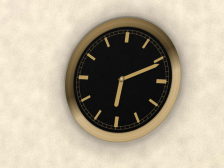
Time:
**6:11**
